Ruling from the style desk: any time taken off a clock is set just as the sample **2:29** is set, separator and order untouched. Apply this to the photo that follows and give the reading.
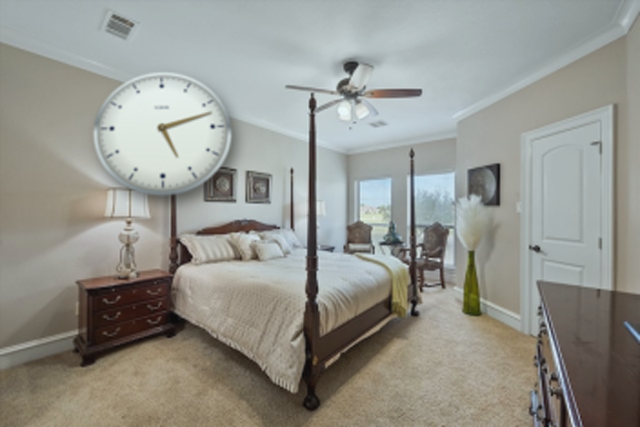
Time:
**5:12**
